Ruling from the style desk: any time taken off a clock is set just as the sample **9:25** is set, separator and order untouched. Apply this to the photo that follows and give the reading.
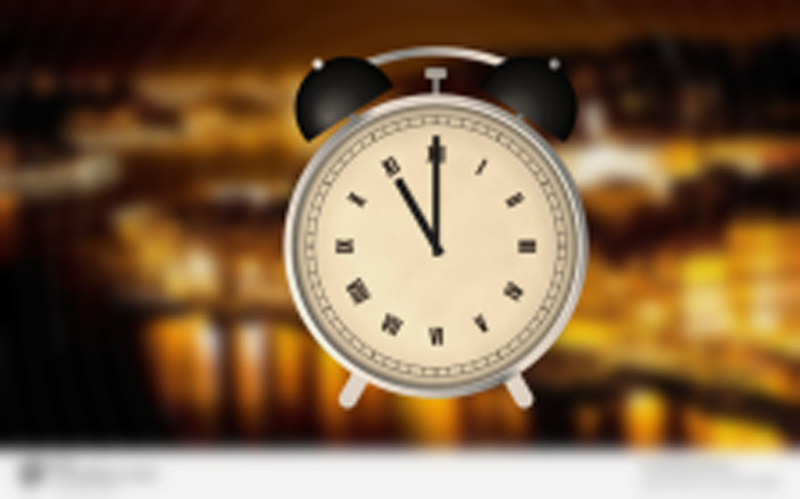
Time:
**11:00**
